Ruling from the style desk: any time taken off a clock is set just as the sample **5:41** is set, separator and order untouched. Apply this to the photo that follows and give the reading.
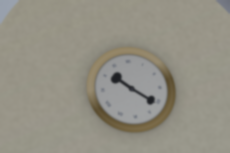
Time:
**10:21**
